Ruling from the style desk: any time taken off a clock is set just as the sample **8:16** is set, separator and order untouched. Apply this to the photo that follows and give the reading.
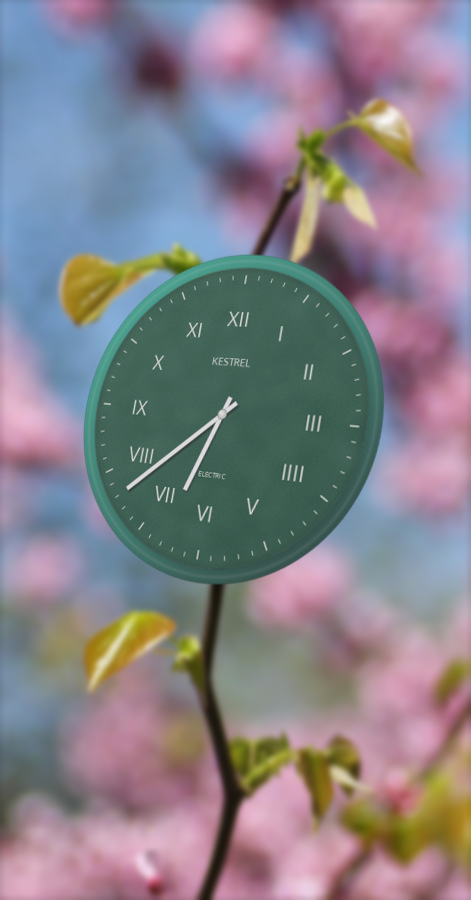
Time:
**6:38**
